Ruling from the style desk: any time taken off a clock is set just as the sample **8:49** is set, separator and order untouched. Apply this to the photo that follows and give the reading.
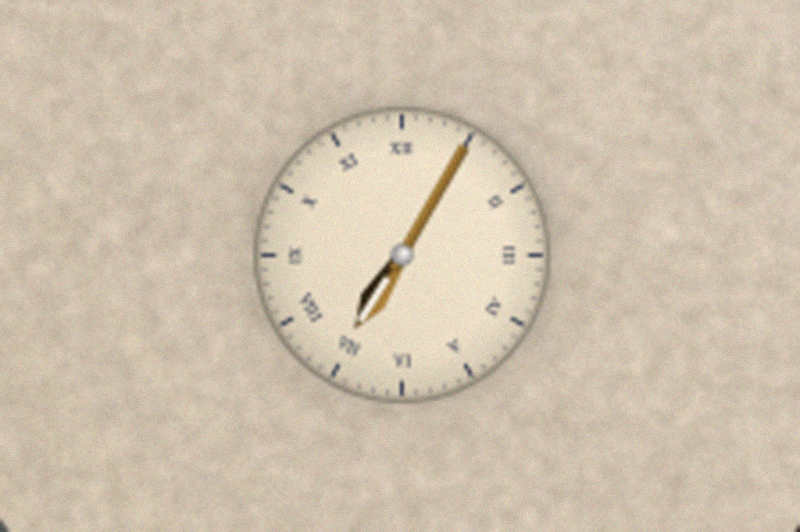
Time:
**7:05**
